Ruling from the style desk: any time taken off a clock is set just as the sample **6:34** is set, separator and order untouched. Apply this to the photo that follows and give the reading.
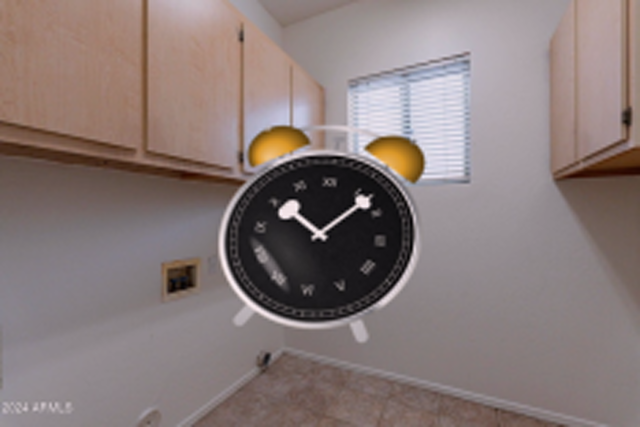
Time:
**10:07**
